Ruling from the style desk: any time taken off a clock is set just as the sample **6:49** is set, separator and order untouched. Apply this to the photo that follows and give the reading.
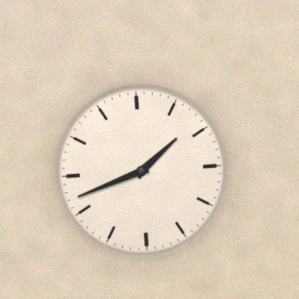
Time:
**1:42**
